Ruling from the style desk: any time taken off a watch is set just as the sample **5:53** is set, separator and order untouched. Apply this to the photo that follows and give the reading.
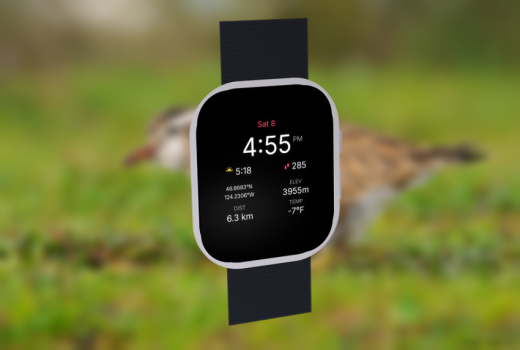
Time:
**4:55**
